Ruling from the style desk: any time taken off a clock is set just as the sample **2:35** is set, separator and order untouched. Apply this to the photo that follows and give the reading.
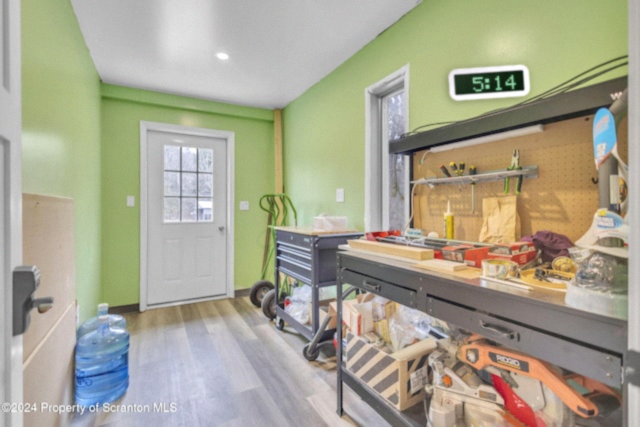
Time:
**5:14**
